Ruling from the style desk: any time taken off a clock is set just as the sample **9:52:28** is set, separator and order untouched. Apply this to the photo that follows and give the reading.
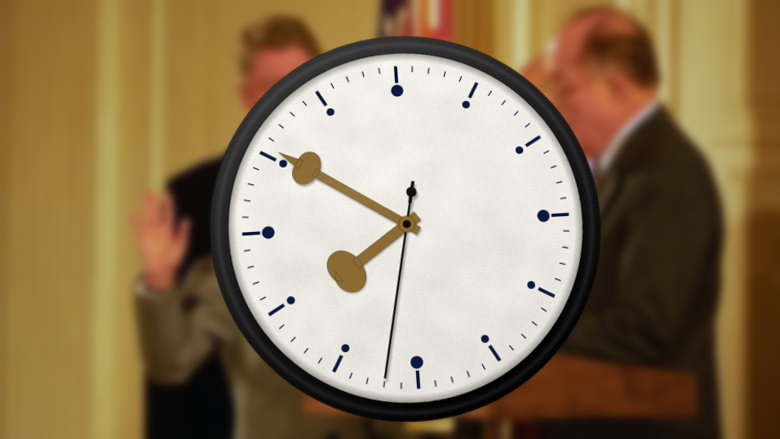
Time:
**7:50:32**
